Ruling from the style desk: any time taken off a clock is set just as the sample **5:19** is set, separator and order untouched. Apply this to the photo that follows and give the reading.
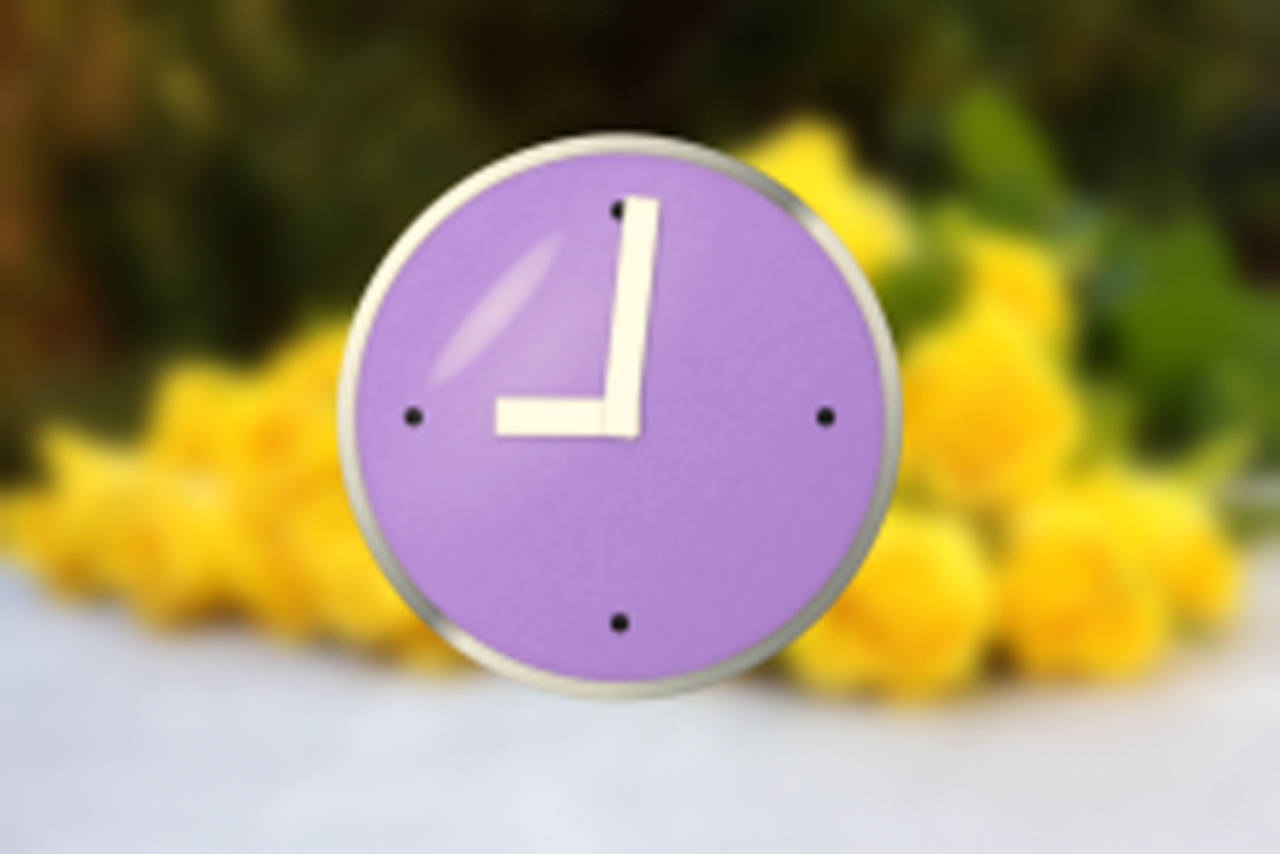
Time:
**9:01**
